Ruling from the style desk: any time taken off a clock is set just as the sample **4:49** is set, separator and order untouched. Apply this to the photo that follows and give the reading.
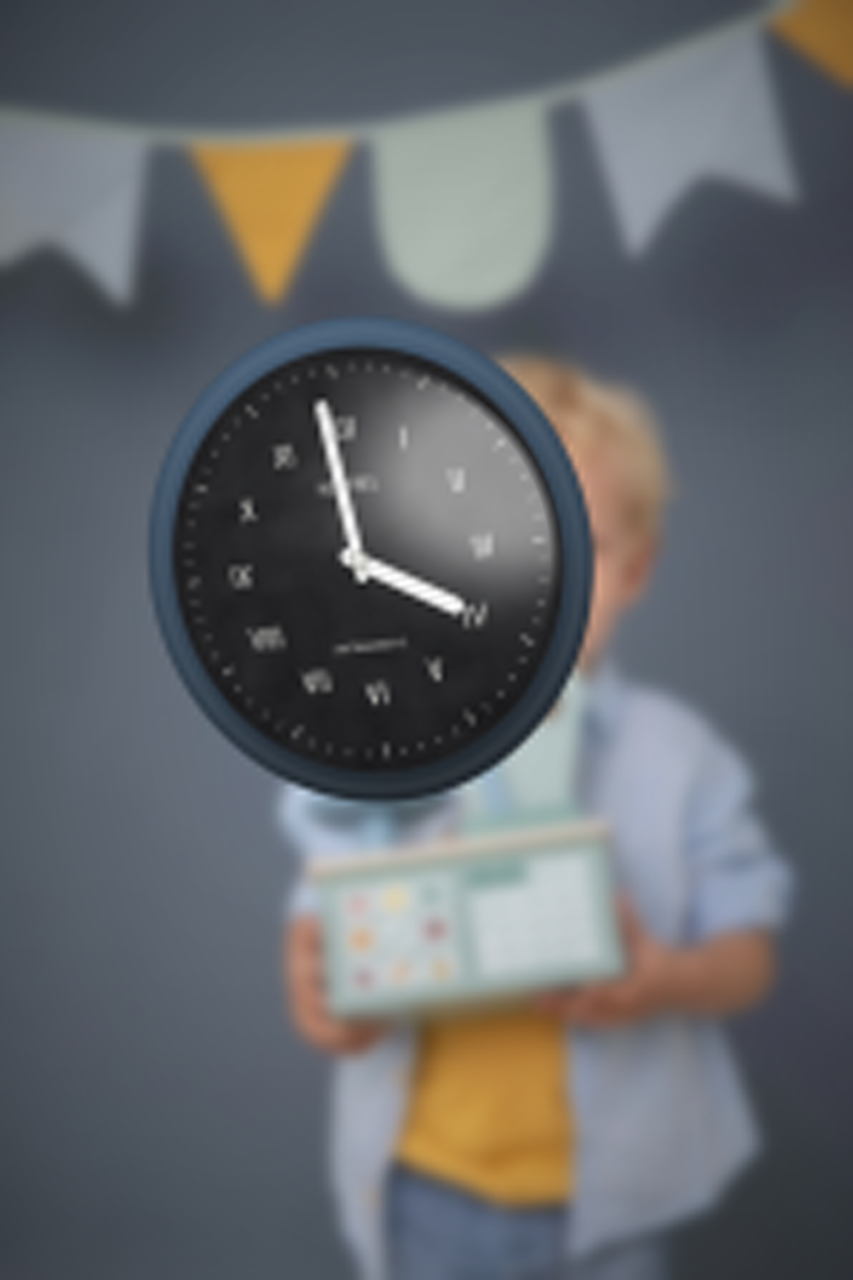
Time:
**3:59**
